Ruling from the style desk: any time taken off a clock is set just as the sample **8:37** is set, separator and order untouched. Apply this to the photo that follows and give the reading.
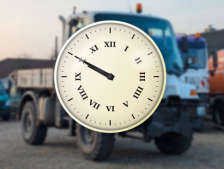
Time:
**9:50**
